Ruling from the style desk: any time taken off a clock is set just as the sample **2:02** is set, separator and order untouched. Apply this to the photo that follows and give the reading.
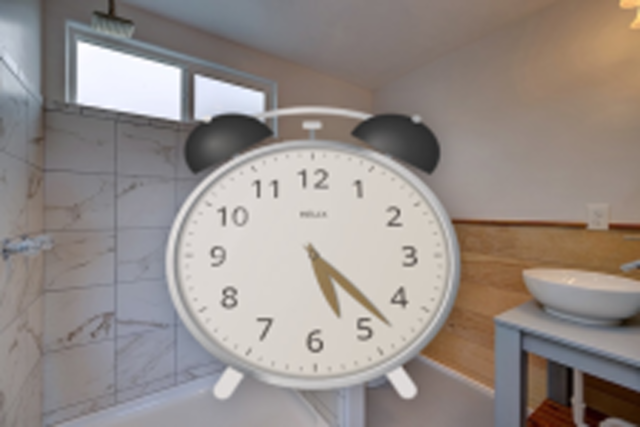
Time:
**5:23**
